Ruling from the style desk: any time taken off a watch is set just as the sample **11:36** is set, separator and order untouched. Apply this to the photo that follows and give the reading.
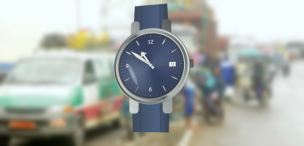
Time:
**10:51**
